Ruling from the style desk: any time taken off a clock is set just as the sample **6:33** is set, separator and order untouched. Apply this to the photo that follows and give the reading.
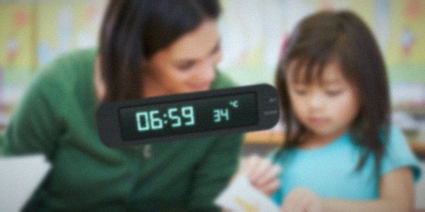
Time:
**6:59**
